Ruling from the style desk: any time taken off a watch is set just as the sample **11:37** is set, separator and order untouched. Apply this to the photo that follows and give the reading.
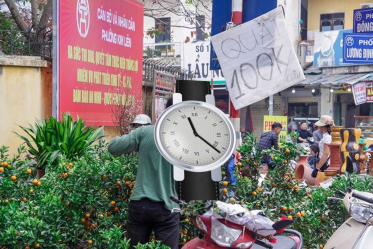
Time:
**11:22**
